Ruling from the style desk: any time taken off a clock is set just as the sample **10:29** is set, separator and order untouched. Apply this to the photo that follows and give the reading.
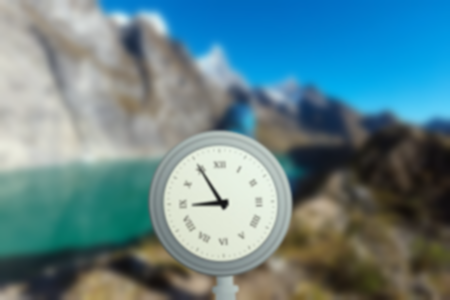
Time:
**8:55**
